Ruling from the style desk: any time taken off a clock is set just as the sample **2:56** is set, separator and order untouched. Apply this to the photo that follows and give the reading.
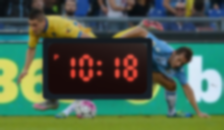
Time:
**10:18**
